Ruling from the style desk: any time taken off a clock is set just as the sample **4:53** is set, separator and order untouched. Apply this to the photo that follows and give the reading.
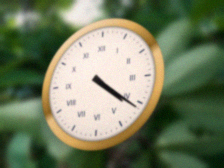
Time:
**4:21**
